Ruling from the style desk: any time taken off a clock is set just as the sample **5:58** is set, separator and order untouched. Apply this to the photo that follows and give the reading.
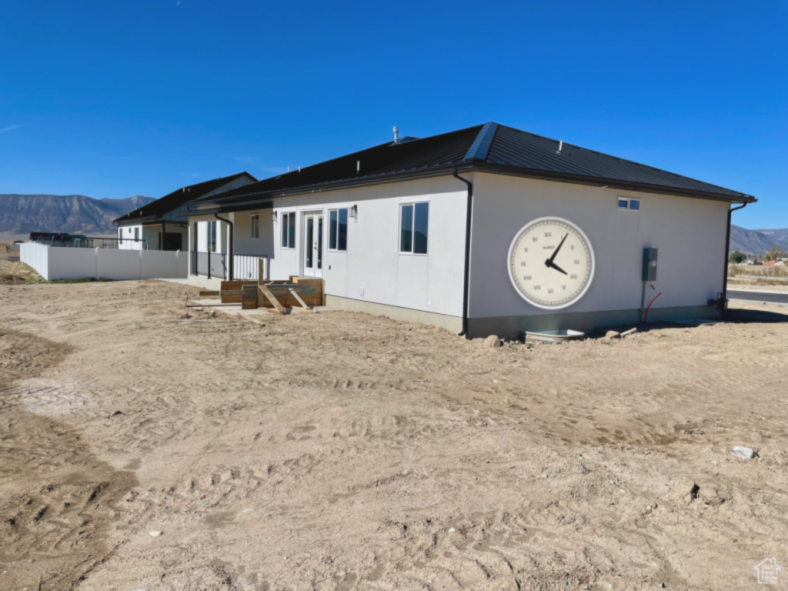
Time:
**4:06**
